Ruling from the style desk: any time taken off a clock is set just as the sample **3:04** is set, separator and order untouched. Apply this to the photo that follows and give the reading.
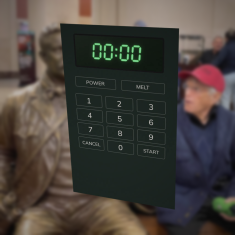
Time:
**0:00**
